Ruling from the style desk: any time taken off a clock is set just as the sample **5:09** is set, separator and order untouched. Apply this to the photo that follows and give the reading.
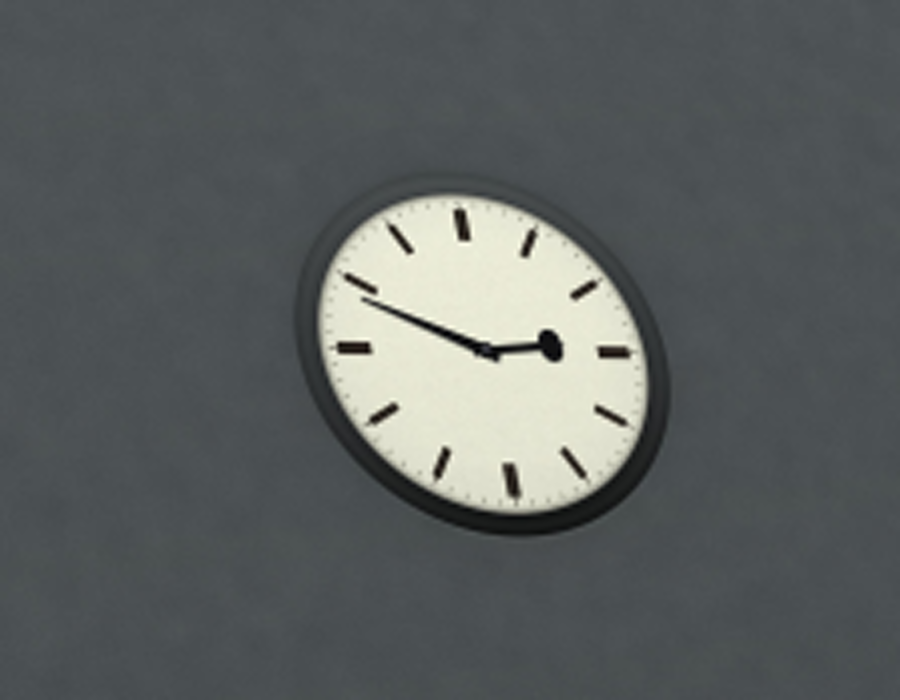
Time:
**2:49**
